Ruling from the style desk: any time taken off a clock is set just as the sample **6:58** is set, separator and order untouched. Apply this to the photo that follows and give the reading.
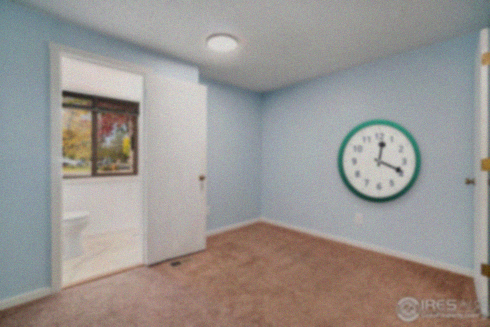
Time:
**12:19**
